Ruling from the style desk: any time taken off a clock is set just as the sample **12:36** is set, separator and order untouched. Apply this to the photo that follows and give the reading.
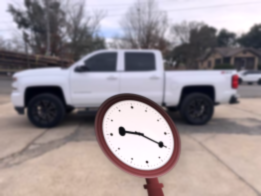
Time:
**9:20**
